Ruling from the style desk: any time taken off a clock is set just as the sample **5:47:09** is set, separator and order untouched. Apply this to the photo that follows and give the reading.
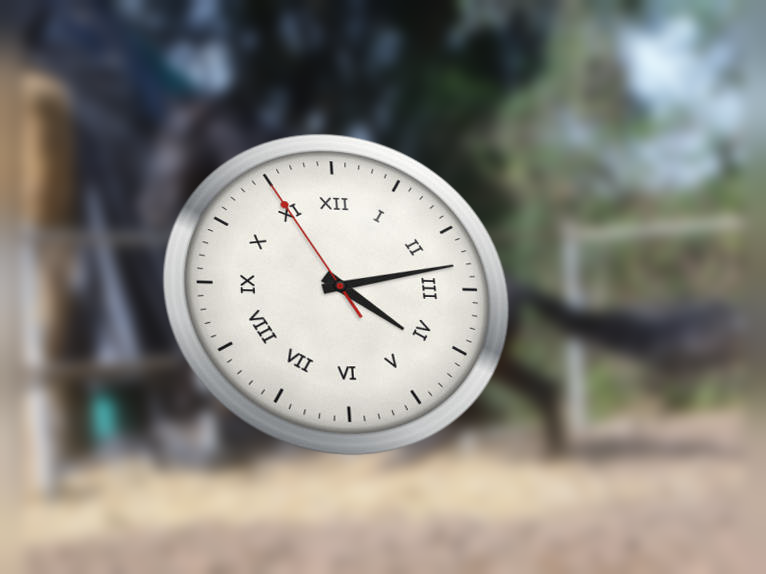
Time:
**4:12:55**
